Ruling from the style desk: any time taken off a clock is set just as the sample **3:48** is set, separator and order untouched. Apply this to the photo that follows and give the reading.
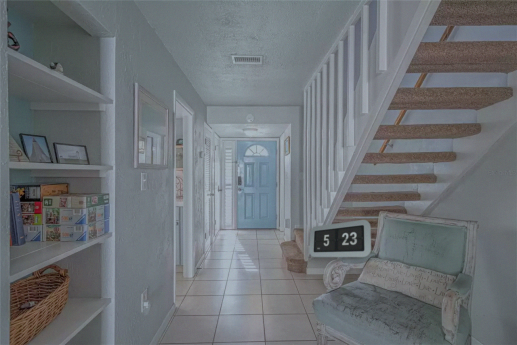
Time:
**5:23**
